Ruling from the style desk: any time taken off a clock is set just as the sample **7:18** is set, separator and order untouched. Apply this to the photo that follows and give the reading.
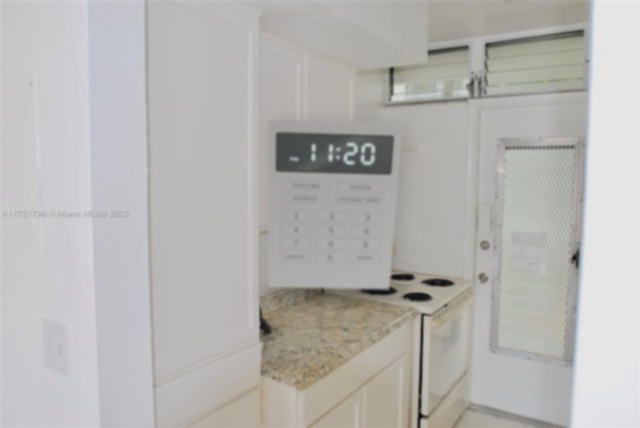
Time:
**11:20**
